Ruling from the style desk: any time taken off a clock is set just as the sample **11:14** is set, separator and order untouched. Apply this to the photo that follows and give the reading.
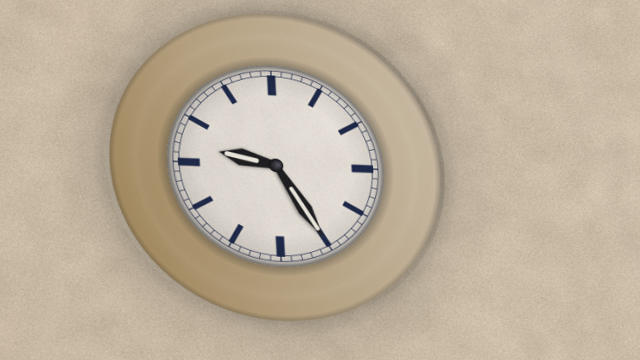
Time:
**9:25**
